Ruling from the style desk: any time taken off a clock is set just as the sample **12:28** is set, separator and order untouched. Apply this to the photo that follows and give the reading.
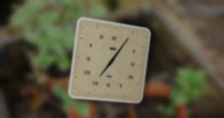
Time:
**7:05**
